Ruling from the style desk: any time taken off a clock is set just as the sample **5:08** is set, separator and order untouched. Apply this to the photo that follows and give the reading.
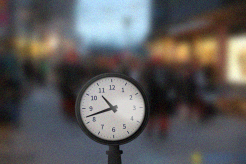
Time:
**10:42**
